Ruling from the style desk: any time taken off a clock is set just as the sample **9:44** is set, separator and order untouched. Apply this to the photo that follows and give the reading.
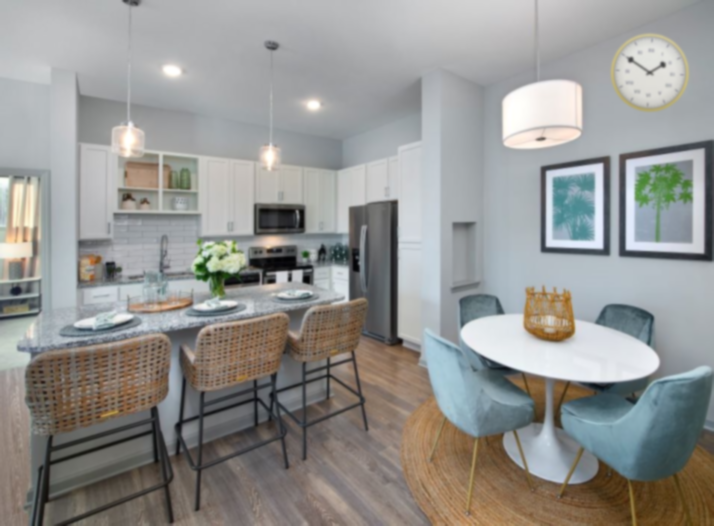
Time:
**1:50**
